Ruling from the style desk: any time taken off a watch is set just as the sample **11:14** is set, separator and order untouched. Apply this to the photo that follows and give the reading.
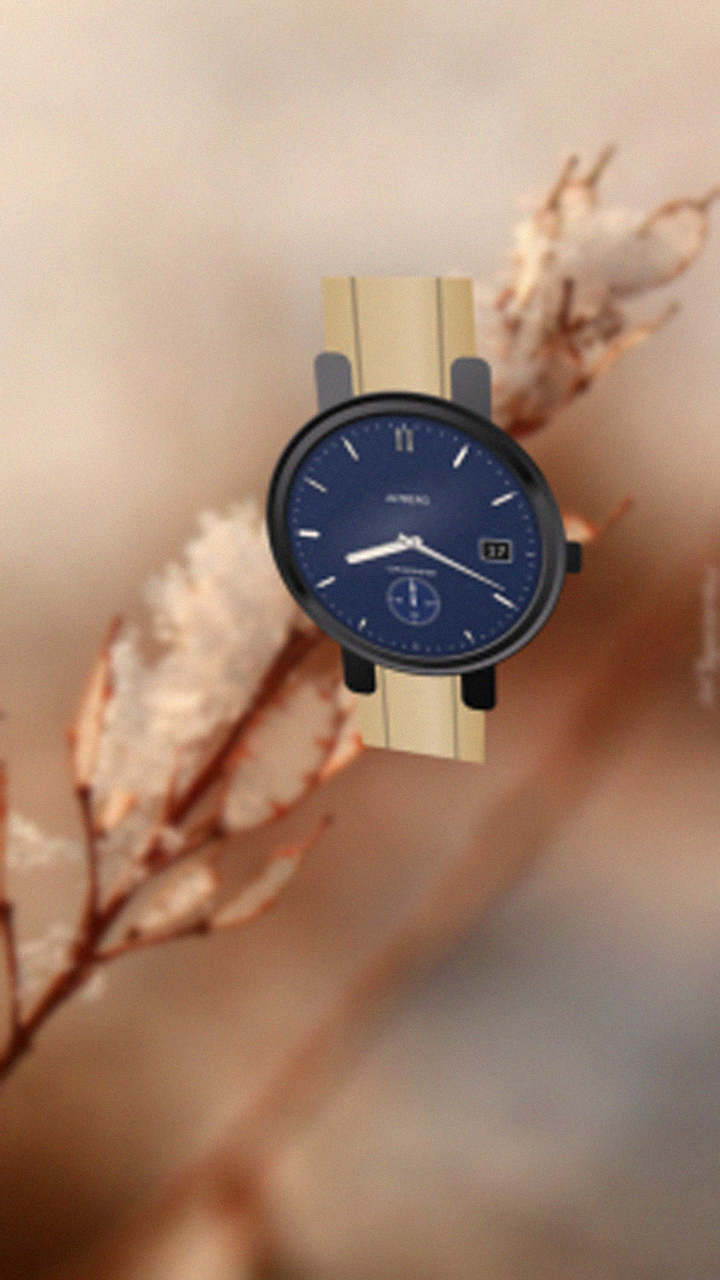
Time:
**8:19**
